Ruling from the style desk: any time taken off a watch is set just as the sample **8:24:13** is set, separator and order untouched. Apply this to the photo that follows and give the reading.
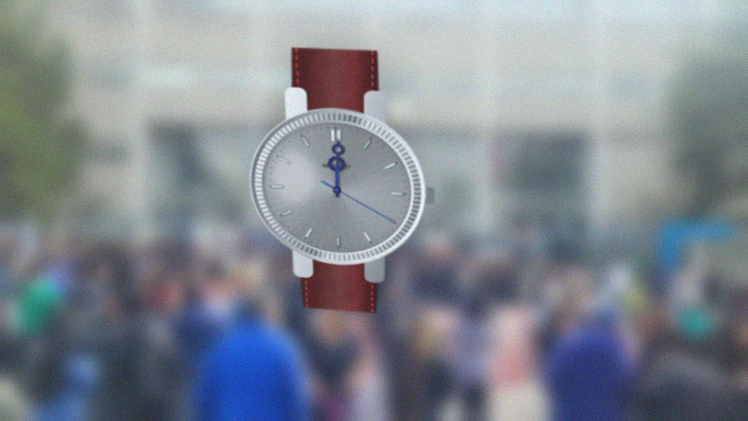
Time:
**12:00:20**
